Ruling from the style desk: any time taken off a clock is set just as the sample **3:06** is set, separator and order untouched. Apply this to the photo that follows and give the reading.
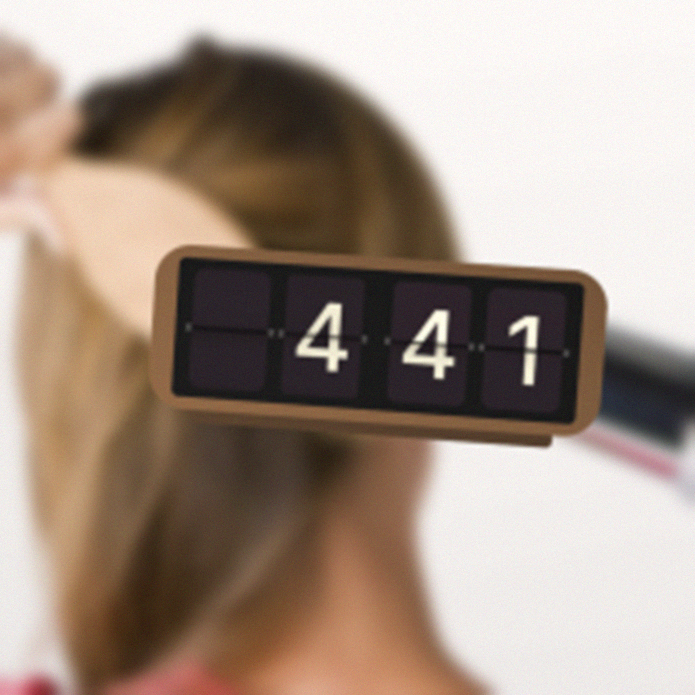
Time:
**4:41**
